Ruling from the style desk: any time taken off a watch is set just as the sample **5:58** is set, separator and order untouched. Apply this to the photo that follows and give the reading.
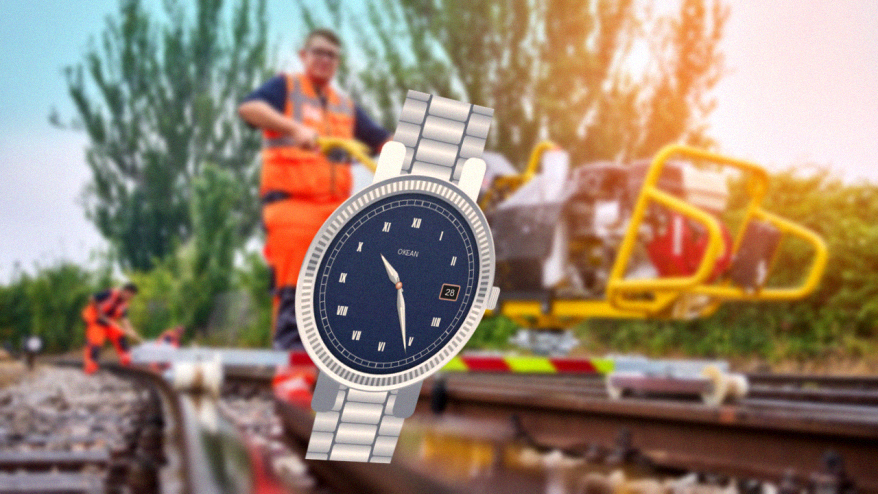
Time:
**10:26**
